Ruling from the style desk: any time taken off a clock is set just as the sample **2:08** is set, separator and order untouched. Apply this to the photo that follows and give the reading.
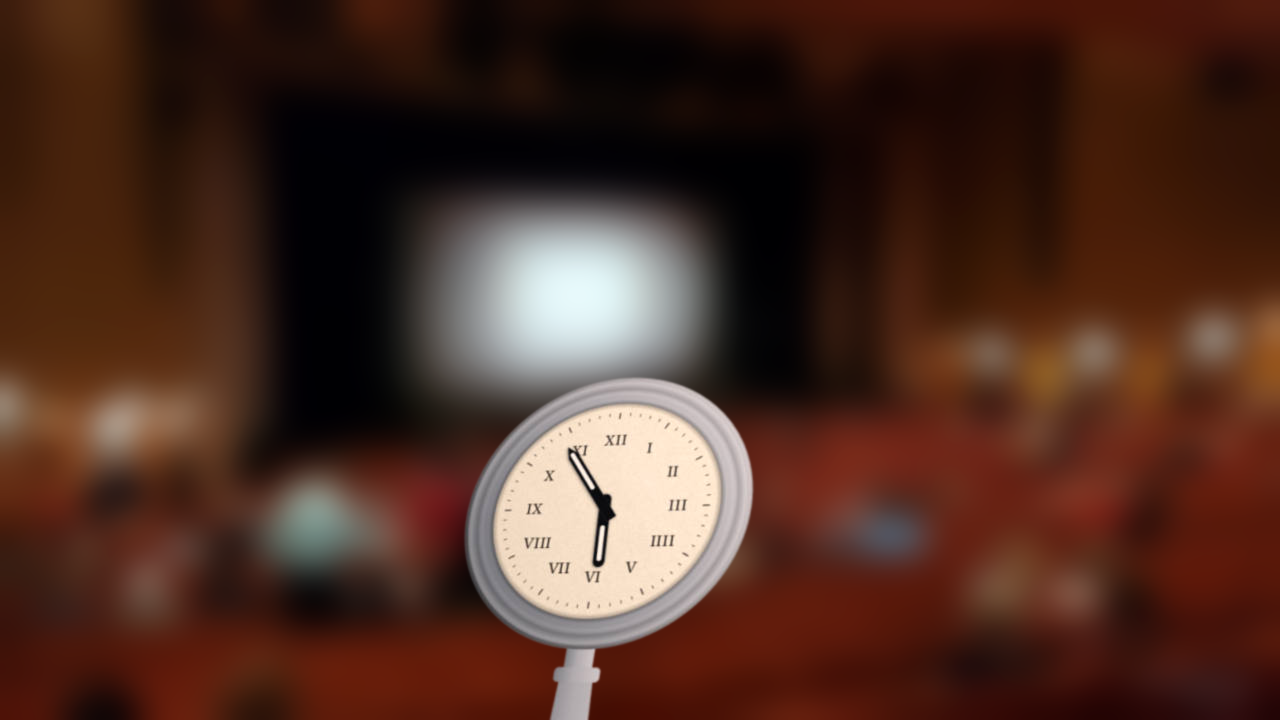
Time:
**5:54**
